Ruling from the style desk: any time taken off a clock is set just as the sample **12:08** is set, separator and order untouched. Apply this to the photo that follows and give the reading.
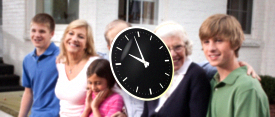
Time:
**9:58**
